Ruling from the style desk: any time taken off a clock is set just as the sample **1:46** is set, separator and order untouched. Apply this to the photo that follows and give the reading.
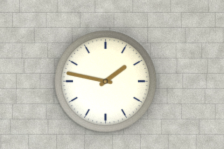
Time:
**1:47**
